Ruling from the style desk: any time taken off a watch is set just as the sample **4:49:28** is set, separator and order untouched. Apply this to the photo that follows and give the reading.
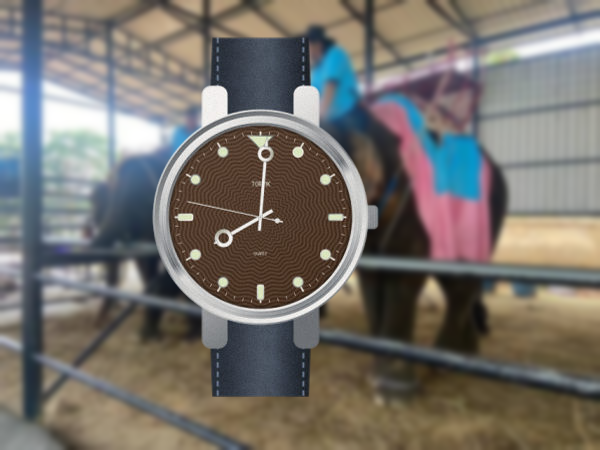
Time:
**8:00:47**
